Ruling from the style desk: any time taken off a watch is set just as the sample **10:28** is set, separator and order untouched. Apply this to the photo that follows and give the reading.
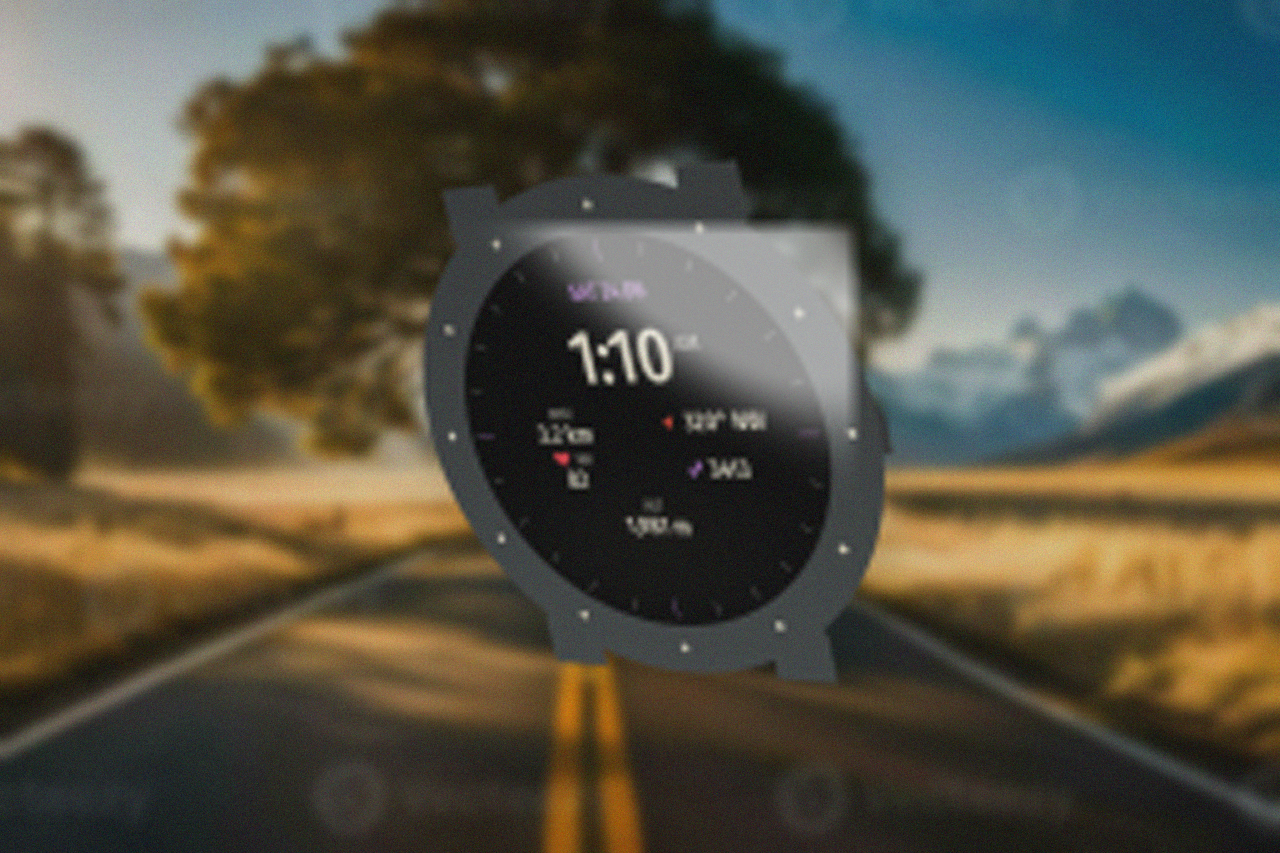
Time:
**1:10**
